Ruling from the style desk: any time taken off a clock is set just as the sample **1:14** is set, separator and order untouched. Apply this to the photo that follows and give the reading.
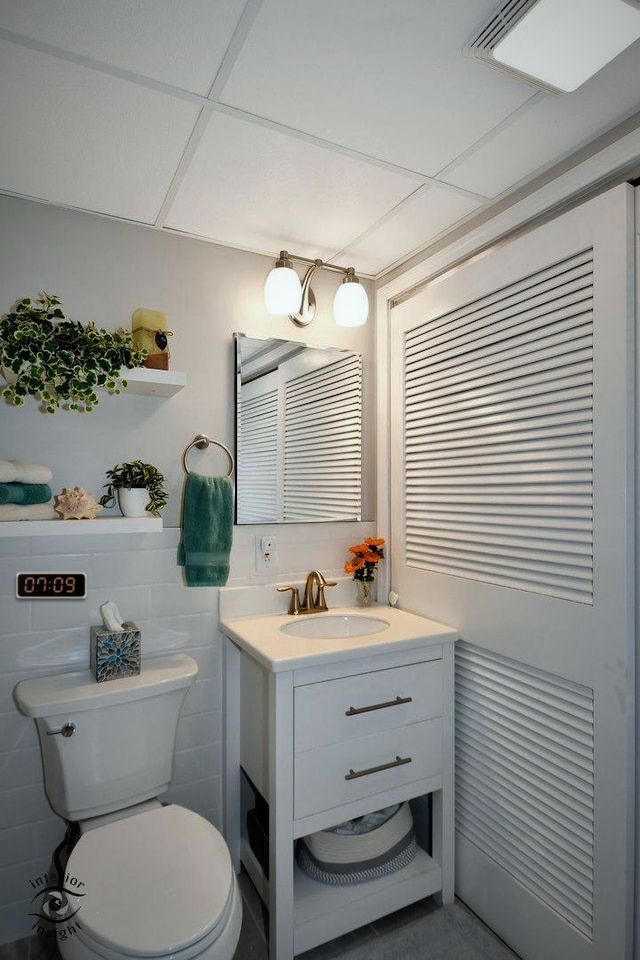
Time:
**7:09**
